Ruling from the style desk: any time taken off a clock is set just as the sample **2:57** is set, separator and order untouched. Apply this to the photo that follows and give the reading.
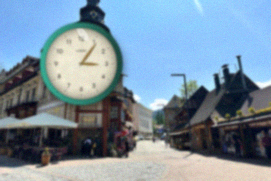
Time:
**3:06**
